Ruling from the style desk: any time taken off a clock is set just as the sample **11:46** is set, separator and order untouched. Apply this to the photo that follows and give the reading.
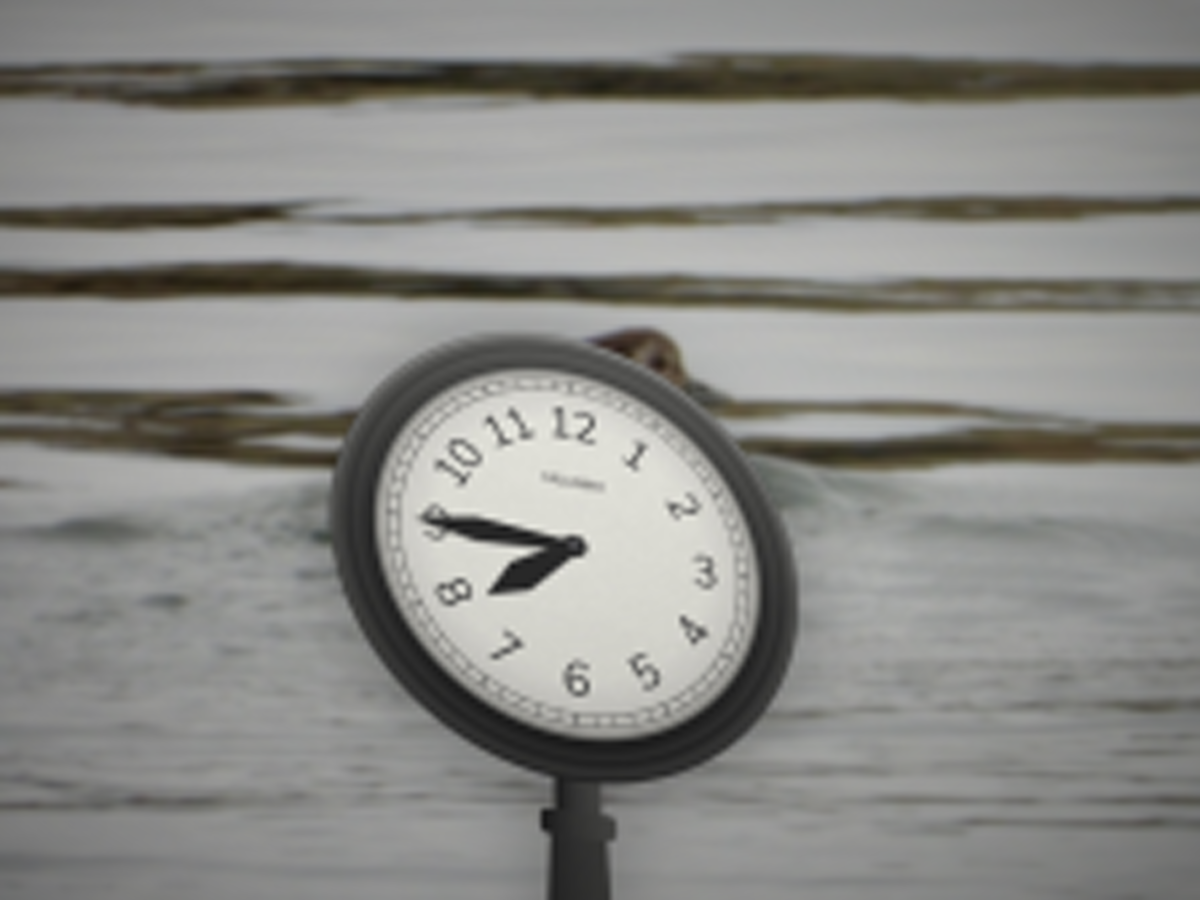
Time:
**7:45**
